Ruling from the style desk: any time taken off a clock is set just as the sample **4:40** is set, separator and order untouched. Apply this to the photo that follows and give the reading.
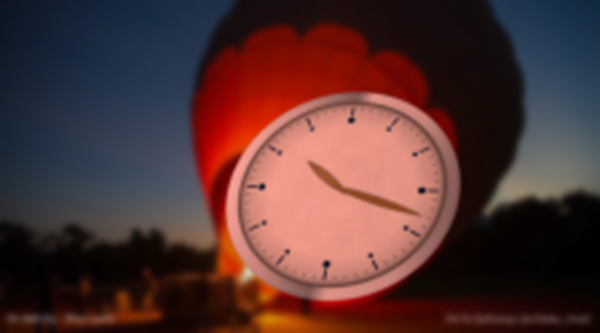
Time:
**10:18**
